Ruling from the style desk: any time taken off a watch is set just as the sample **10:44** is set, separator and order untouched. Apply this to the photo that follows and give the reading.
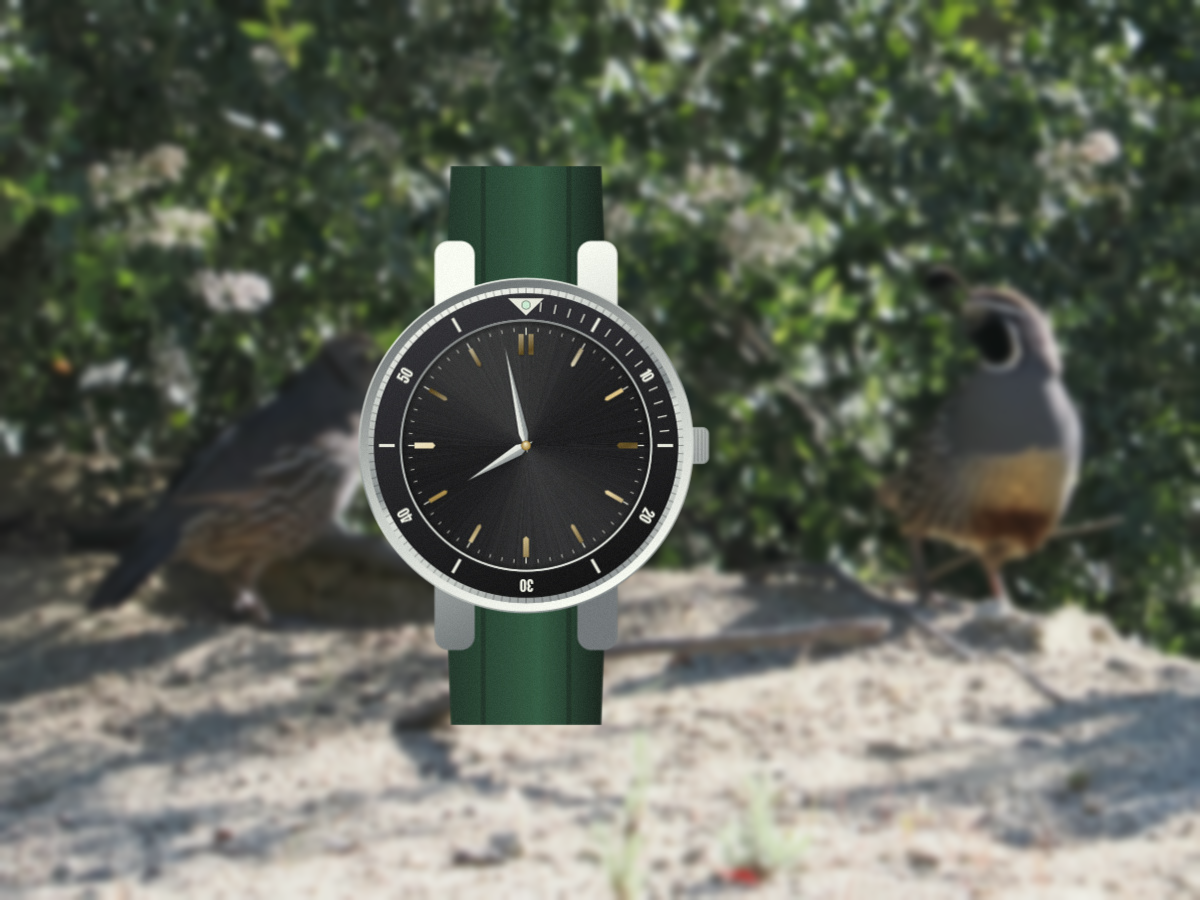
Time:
**7:58**
